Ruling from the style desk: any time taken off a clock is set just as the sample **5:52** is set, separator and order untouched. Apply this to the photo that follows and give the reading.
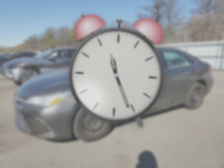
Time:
**11:26**
